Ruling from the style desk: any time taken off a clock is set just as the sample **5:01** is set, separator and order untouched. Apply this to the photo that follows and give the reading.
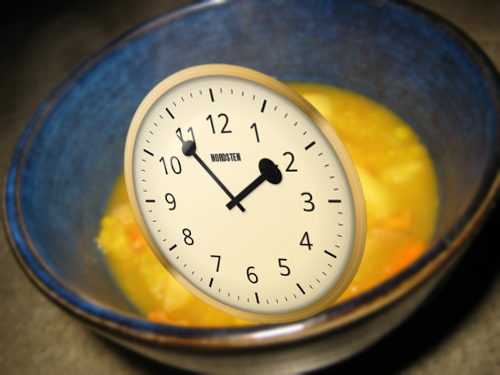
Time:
**1:54**
